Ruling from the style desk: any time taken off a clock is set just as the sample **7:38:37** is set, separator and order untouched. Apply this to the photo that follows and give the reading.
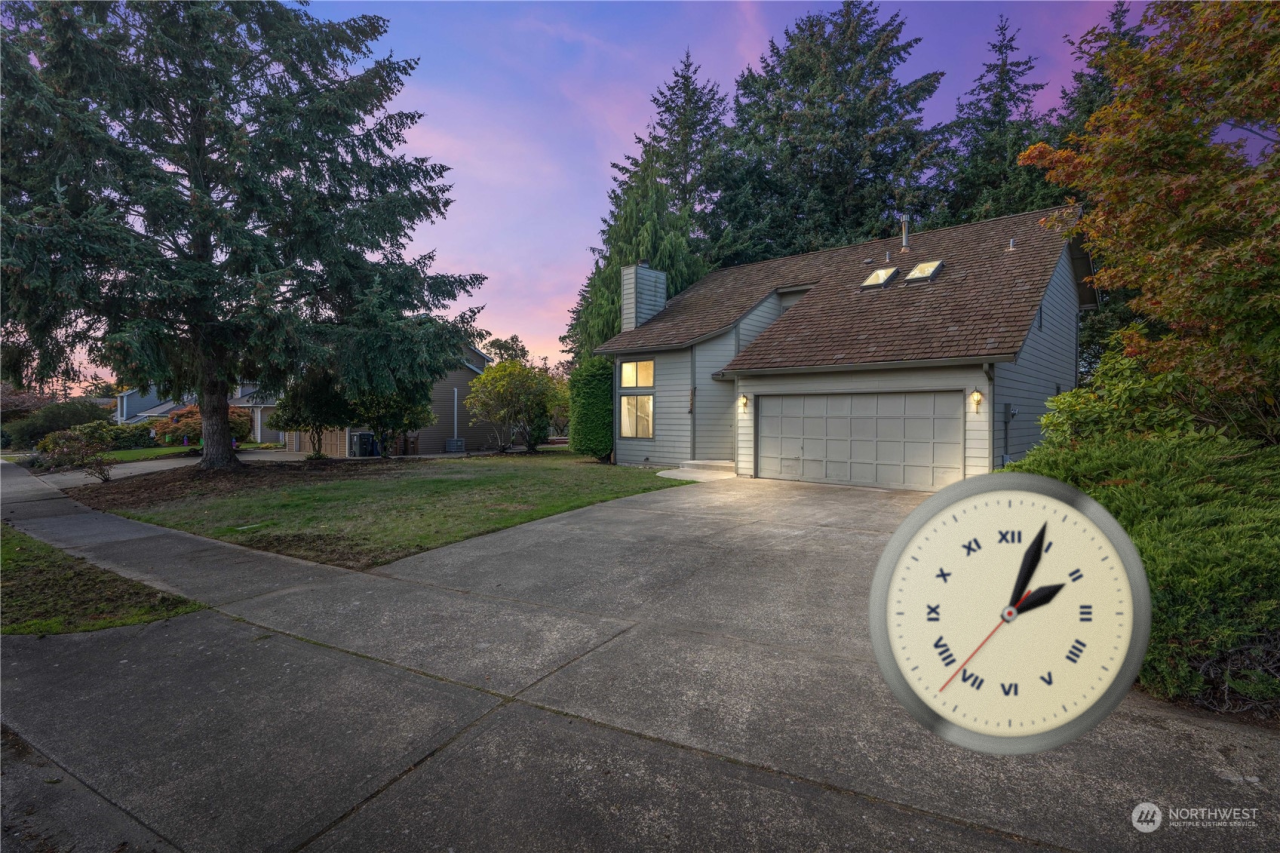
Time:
**2:03:37**
